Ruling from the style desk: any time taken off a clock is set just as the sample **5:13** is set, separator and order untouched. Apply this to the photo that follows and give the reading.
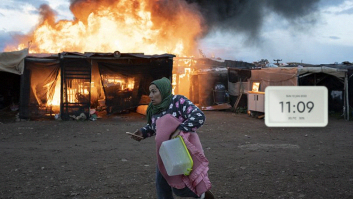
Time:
**11:09**
